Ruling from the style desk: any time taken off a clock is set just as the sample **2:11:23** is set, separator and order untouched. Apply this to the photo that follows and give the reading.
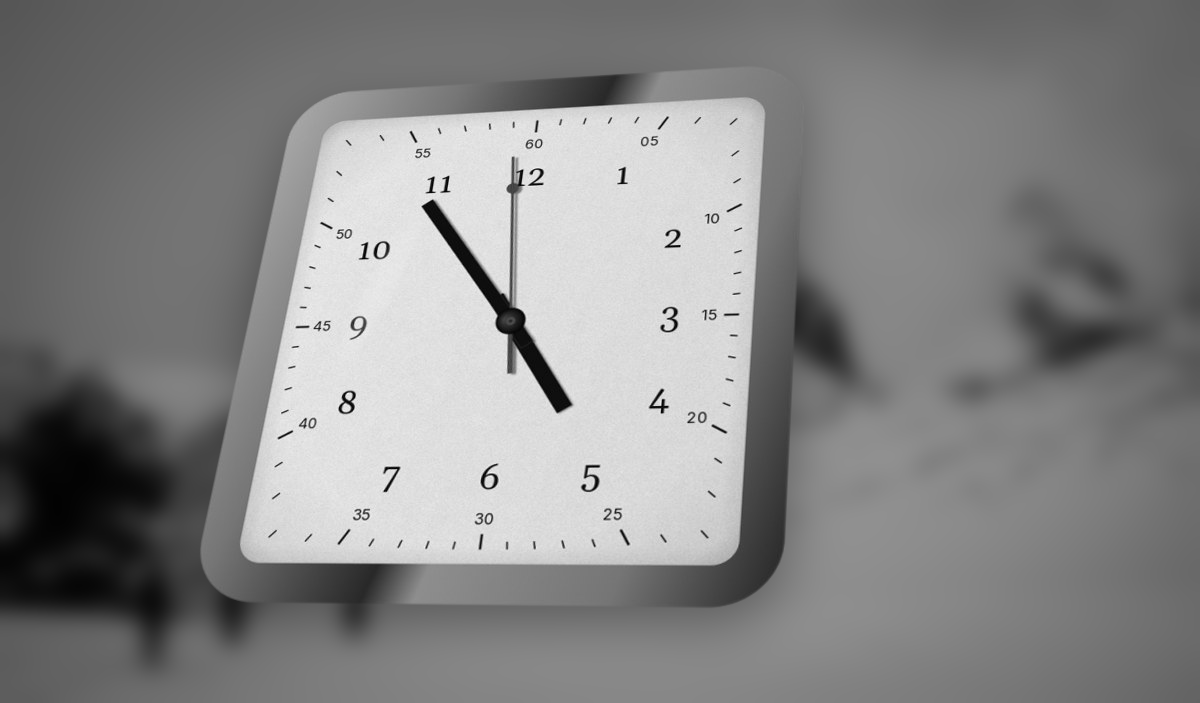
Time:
**4:53:59**
